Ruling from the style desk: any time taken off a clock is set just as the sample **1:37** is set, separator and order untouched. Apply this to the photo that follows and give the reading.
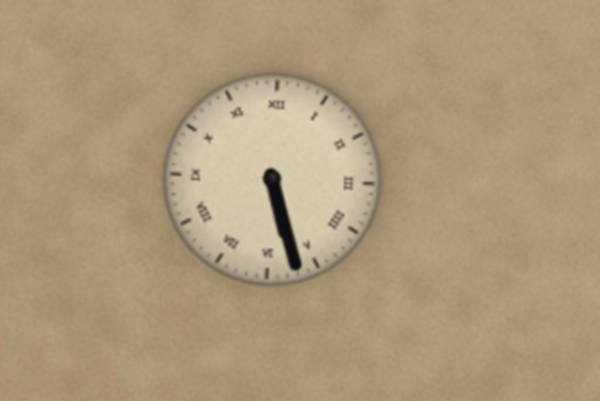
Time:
**5:27**
